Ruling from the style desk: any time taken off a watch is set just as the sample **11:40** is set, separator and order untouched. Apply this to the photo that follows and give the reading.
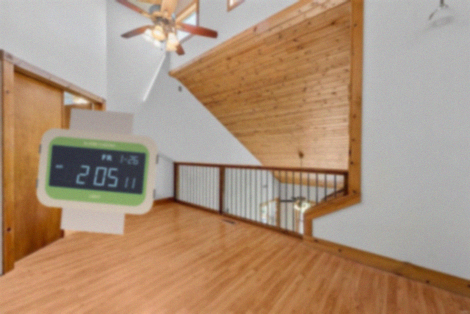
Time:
**2:05**
